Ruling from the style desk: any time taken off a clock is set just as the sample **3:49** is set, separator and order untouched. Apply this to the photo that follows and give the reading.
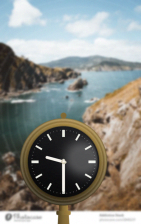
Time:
**9:30**
